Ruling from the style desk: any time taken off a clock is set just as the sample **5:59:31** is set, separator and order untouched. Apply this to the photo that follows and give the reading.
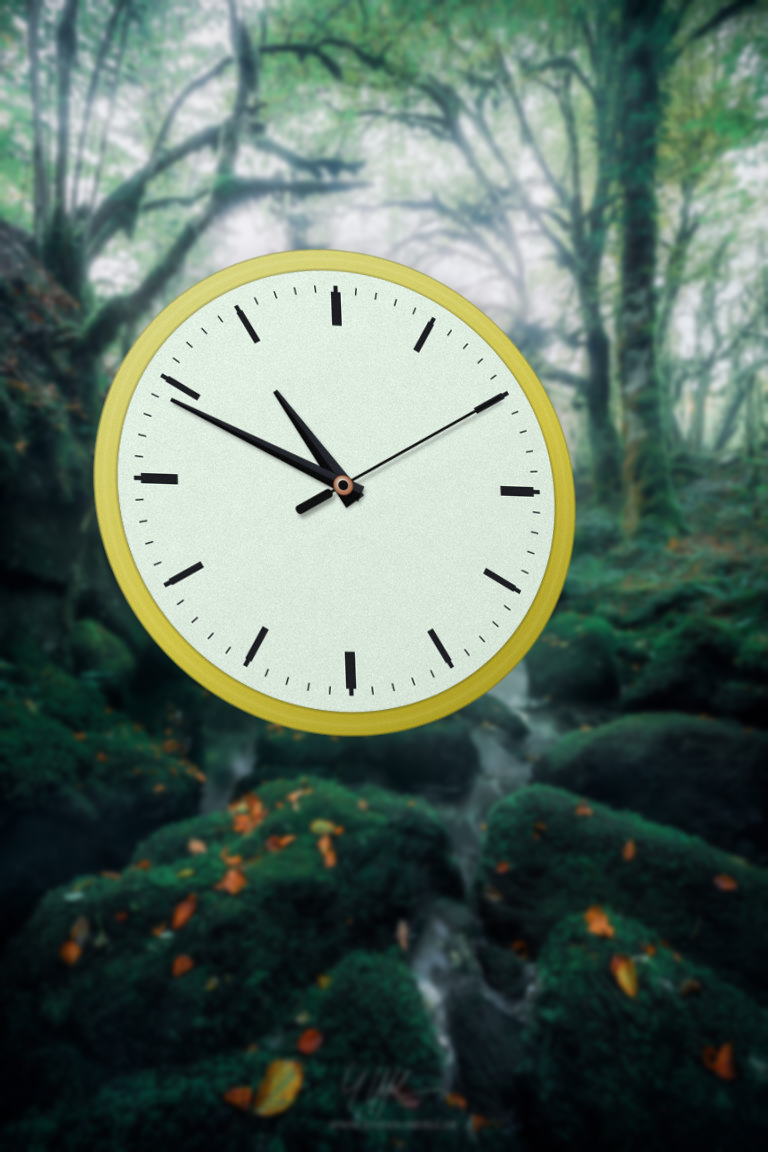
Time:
**10:49:10**
